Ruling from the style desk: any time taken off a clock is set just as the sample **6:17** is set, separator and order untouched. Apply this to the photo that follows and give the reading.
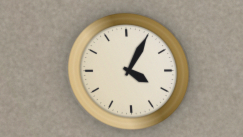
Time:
**4:05**
